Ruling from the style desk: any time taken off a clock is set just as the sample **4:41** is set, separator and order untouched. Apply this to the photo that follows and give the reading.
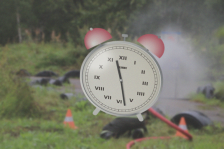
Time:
**11:28**
